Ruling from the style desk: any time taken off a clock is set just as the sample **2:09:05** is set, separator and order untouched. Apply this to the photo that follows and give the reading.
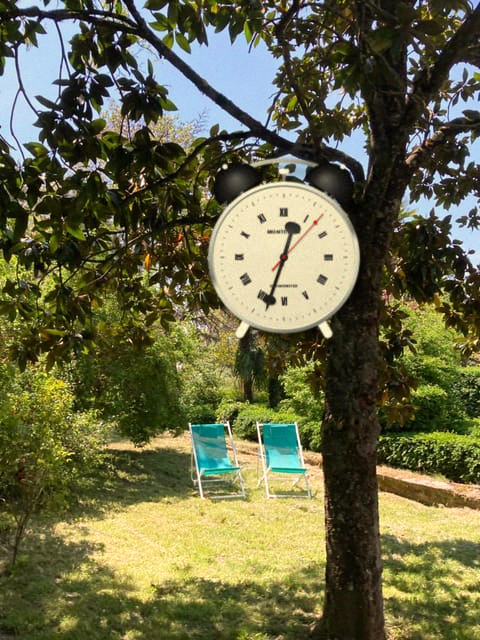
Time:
**12:33:07**
